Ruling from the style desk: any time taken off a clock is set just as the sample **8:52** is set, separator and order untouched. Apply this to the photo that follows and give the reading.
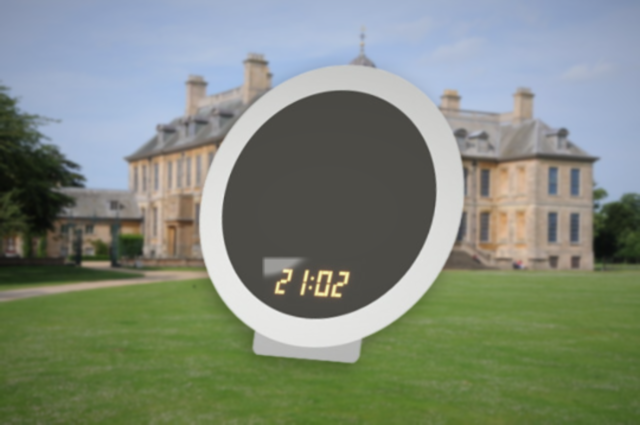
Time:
**21:02**
